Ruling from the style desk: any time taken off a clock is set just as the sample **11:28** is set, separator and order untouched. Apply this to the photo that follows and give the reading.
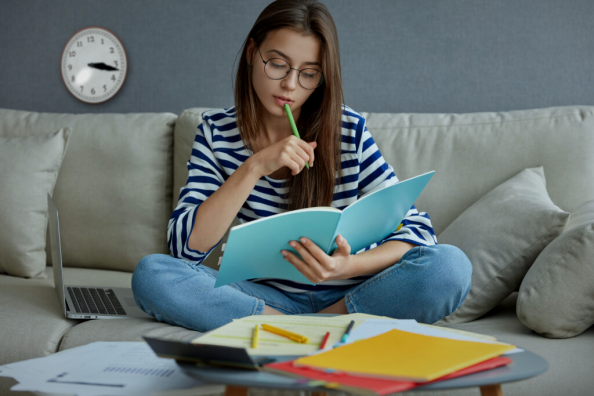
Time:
**3:17**
